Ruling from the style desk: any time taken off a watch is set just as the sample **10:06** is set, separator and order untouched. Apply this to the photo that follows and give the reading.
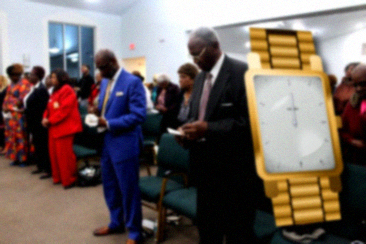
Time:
**12:00**
